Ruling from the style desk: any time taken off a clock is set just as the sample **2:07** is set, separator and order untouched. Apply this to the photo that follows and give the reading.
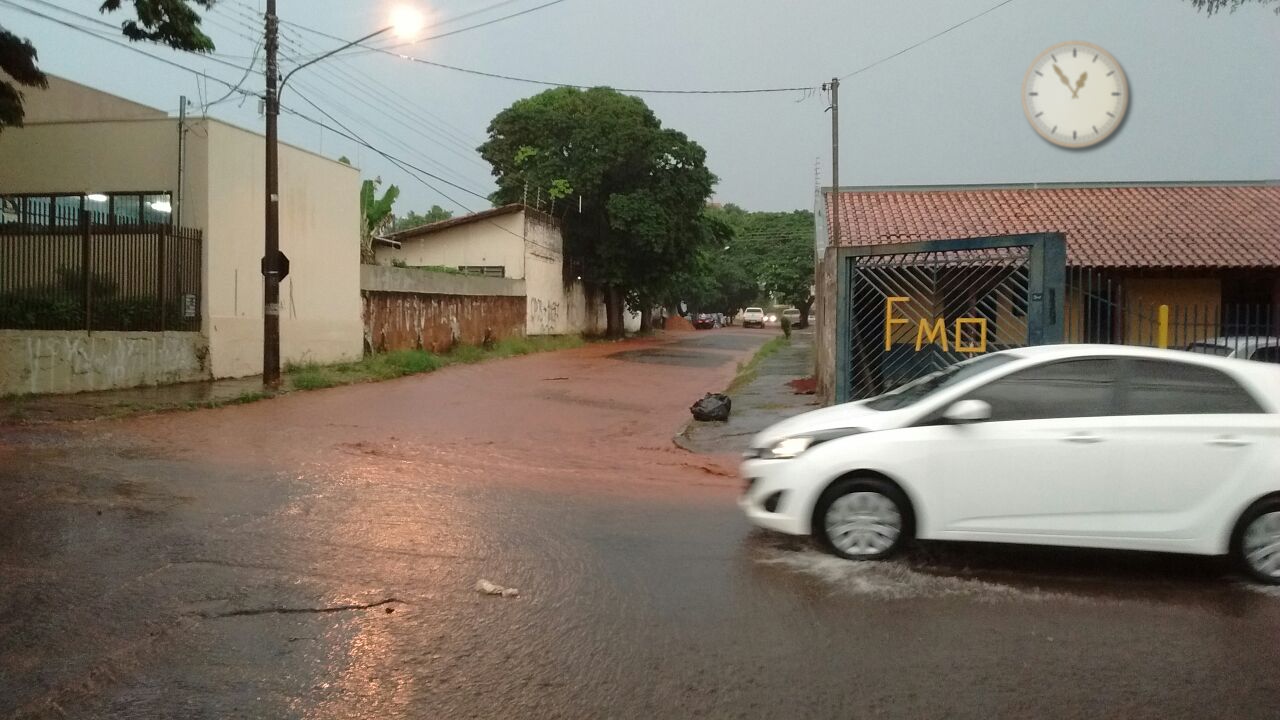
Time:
**12:54**
